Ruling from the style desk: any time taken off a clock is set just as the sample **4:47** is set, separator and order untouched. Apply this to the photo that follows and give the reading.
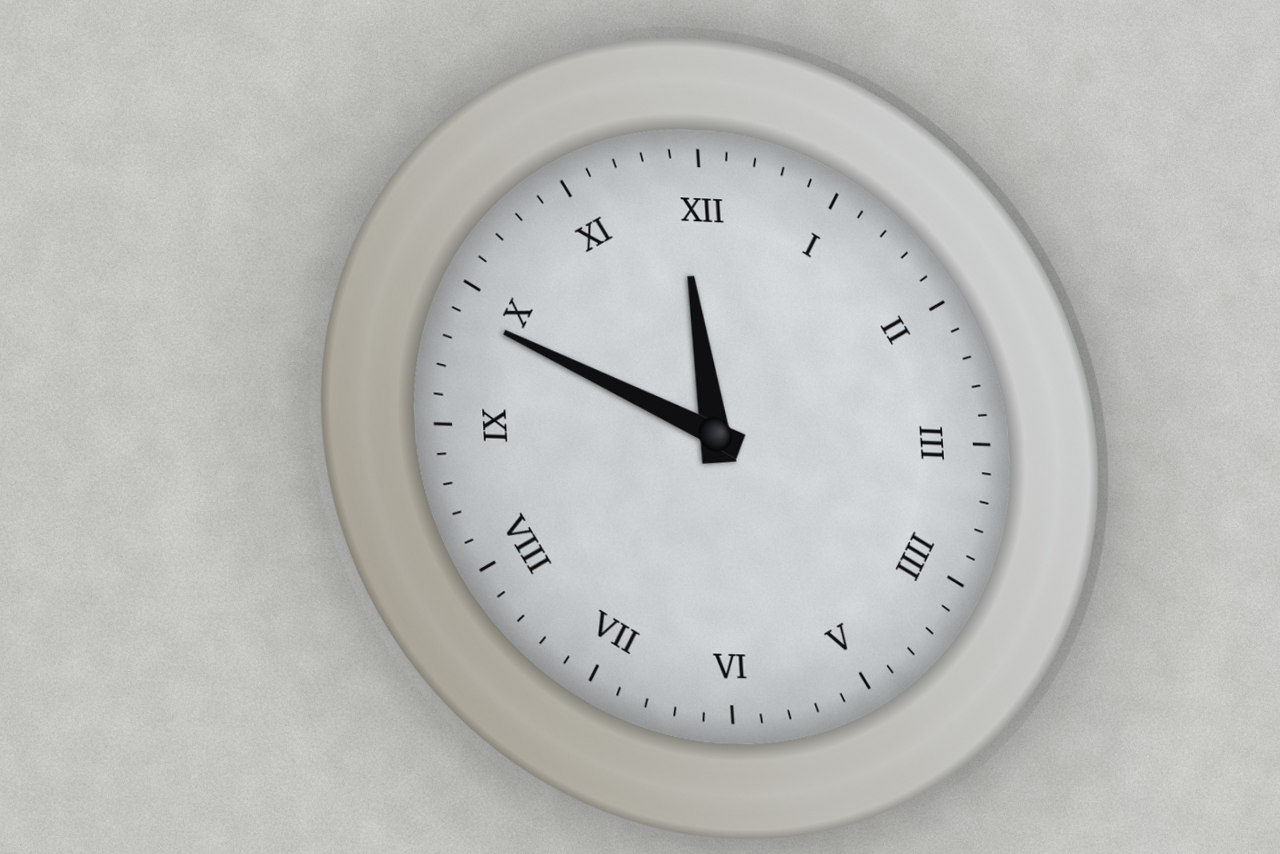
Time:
**11:49**
